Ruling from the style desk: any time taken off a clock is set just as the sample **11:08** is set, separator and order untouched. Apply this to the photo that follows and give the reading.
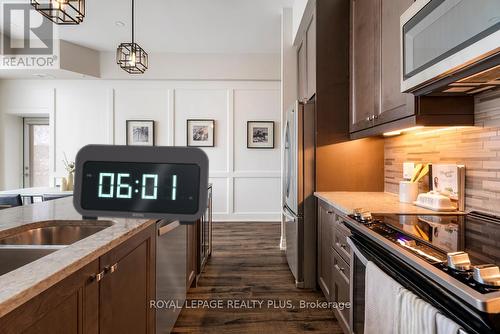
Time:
**6:01**
